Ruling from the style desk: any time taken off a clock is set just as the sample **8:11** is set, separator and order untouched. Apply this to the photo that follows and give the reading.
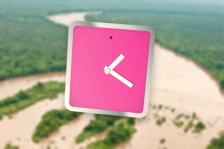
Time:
**1:20**
